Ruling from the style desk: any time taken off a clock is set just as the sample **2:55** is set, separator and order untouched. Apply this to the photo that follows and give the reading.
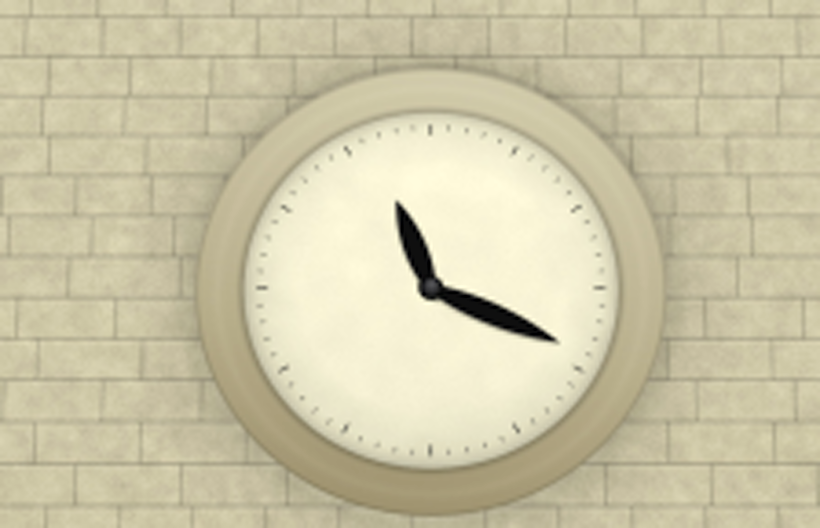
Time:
**11:19**
